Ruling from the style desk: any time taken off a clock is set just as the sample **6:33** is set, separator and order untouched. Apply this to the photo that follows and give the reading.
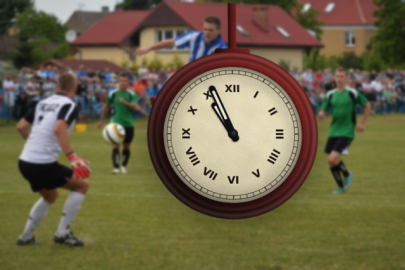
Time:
**10:56**
